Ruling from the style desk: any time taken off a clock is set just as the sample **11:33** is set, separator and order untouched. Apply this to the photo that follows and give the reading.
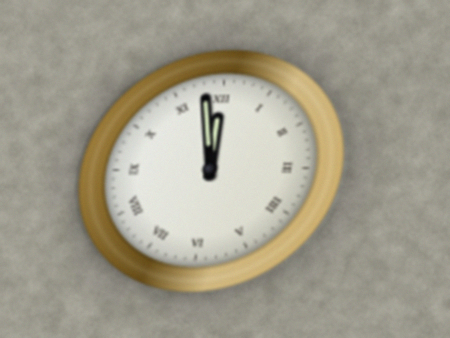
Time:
**11:58**
